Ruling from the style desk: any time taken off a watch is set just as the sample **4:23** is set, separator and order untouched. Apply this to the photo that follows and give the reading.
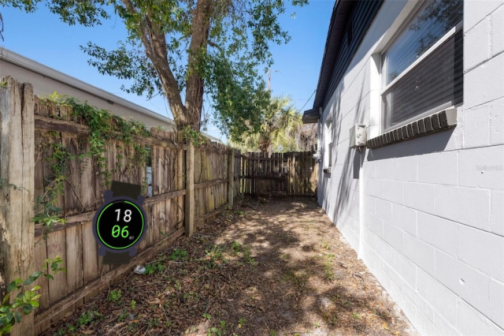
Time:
**18:06**
